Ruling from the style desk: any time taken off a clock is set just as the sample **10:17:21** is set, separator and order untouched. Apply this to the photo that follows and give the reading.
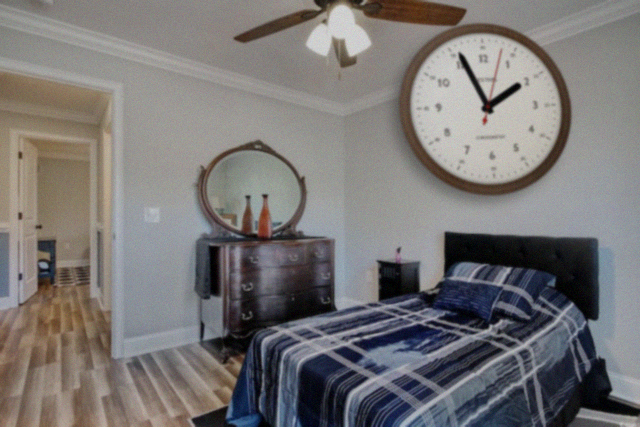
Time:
**1:56:03**
